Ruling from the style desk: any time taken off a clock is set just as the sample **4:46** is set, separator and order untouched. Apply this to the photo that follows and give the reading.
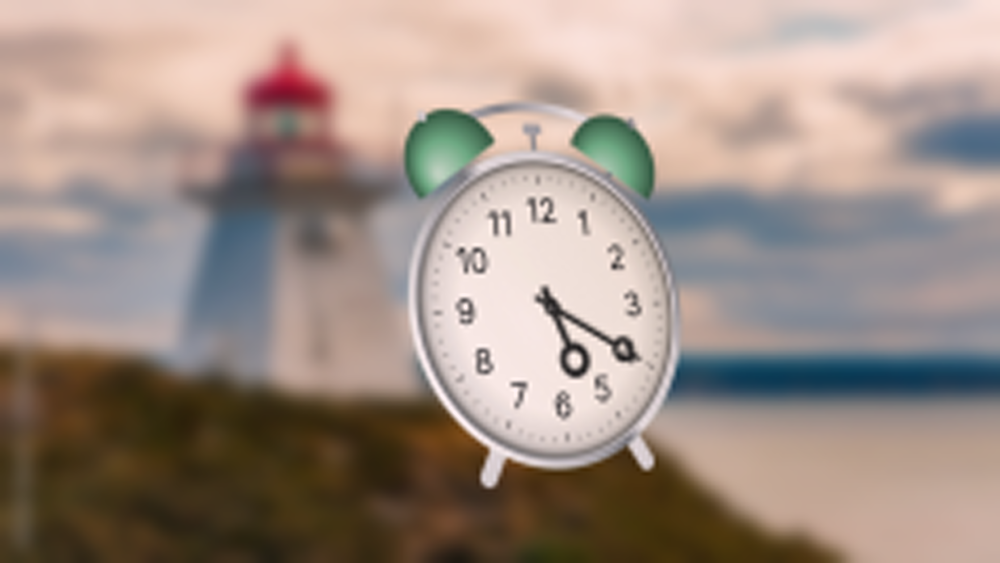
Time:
**5:20**
